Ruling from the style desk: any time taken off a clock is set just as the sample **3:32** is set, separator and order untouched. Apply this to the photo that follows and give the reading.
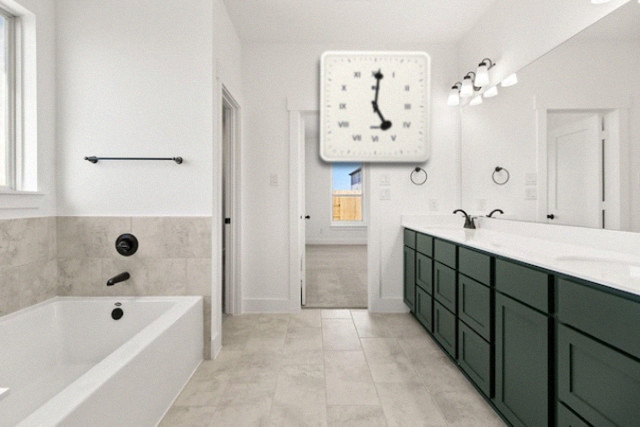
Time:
**5:01**
